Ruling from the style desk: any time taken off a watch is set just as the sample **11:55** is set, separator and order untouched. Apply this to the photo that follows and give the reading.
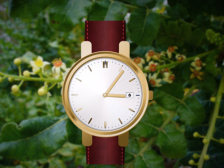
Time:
**3:06**
